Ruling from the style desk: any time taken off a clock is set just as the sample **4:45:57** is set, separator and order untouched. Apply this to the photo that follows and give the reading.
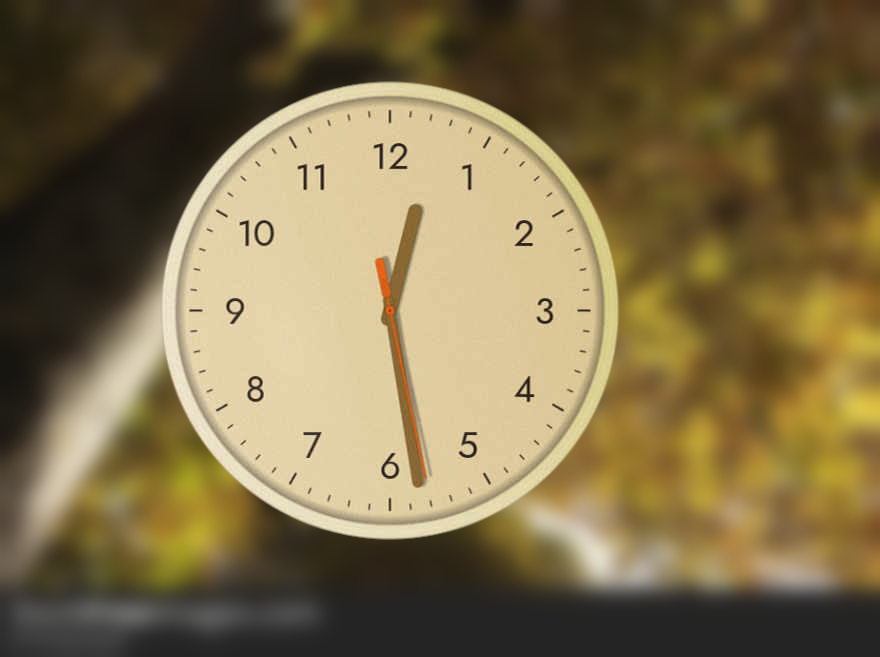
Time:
**12:28:28**
